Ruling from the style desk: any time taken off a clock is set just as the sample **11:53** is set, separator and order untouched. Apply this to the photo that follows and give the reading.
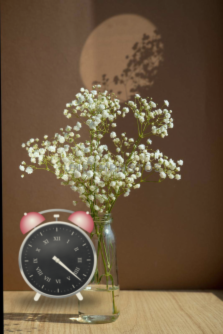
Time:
**4:22**
